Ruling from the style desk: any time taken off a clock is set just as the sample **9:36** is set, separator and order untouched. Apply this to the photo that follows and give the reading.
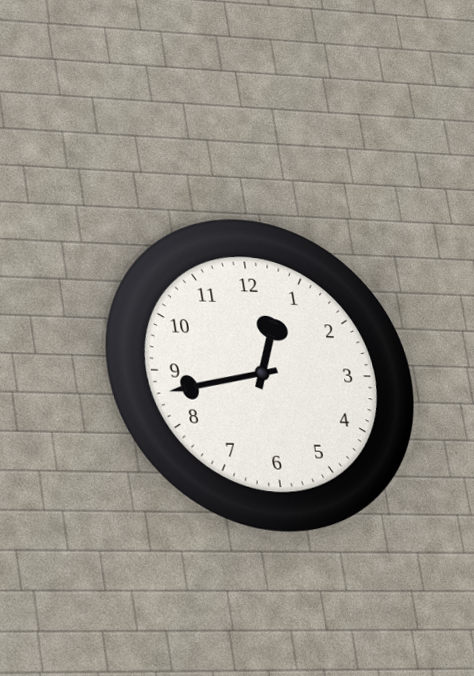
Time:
**12:43**
